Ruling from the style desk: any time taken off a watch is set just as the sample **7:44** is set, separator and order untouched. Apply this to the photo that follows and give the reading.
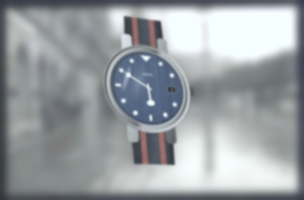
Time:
**5:50**
